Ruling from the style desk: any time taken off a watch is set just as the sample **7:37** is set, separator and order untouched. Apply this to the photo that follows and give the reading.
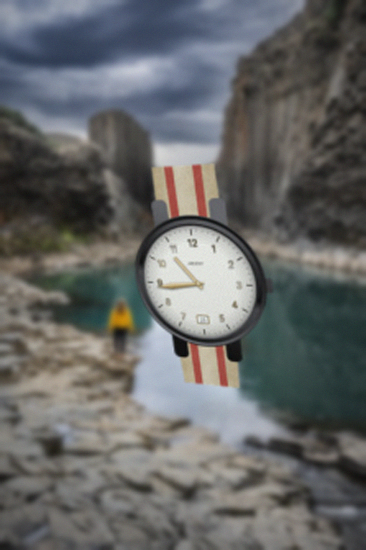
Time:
**10:44**
